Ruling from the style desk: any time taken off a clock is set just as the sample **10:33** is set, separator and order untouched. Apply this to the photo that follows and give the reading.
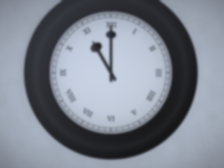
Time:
**11:00**
